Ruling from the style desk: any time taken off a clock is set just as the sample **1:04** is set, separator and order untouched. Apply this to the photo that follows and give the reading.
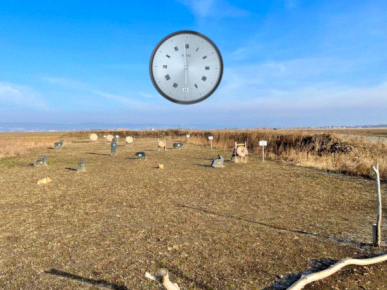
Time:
**5:59**
